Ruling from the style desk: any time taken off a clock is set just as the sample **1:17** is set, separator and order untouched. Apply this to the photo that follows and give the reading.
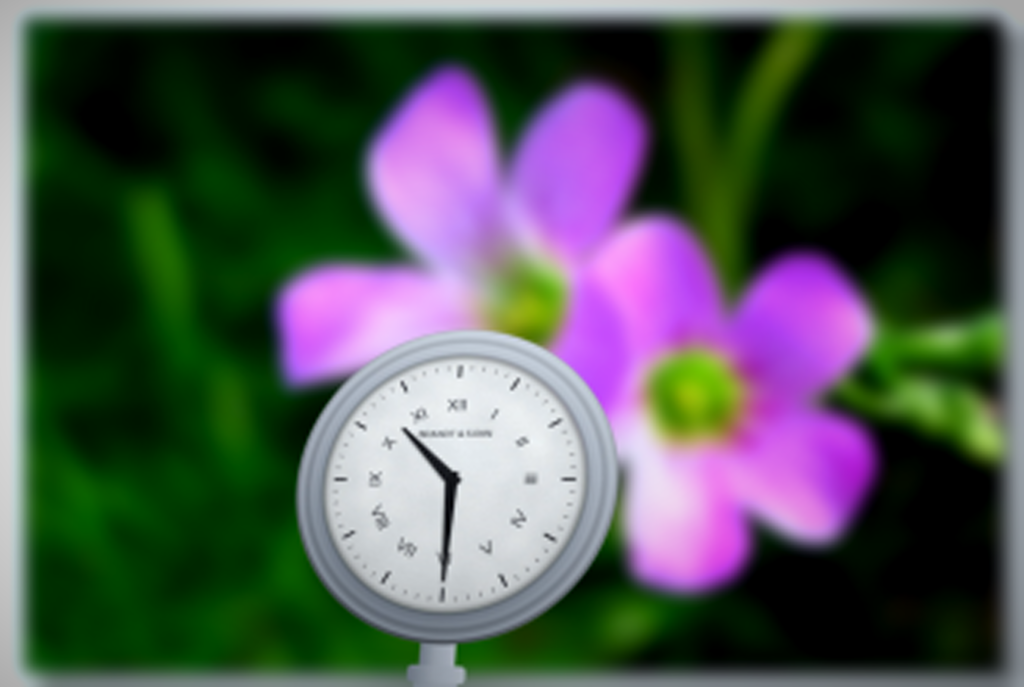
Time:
**10:30**
